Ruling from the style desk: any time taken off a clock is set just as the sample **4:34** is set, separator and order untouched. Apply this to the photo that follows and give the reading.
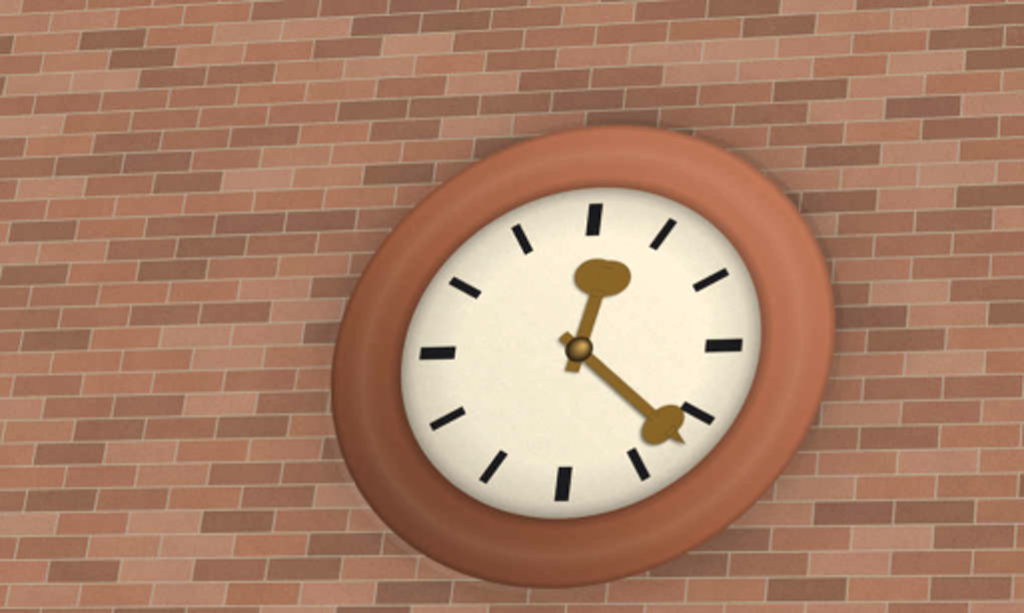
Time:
**12:22**
